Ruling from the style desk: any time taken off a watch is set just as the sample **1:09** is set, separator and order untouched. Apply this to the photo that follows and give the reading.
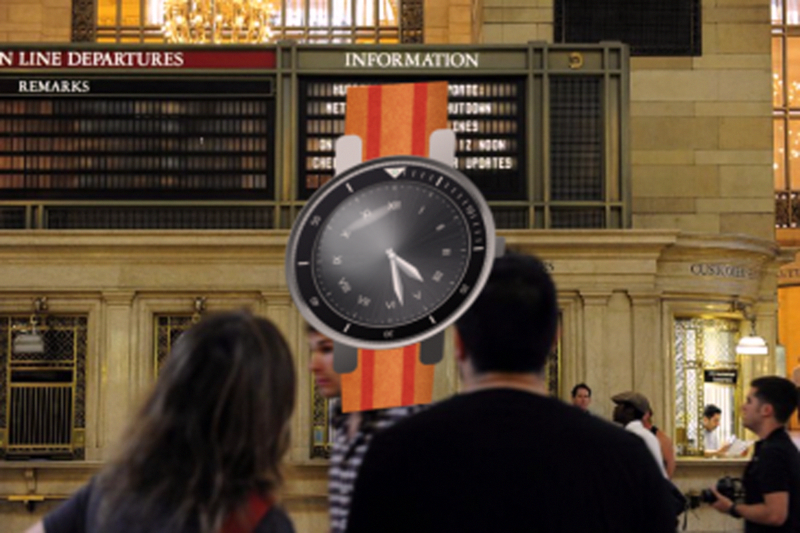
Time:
**4:28**
